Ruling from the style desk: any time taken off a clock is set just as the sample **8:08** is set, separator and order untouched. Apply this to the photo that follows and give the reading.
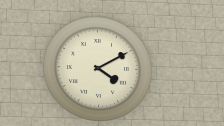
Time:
**4:10**
